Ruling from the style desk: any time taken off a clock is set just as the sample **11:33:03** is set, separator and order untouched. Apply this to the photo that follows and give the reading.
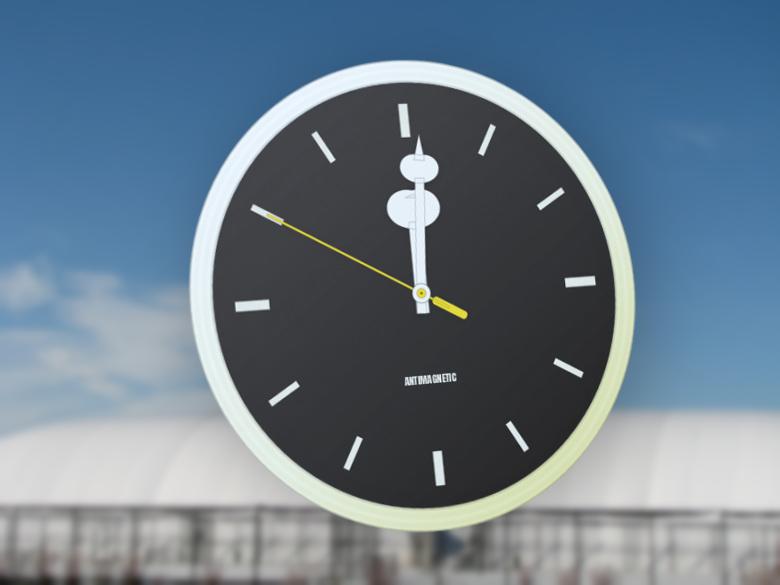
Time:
**12:00:50**
